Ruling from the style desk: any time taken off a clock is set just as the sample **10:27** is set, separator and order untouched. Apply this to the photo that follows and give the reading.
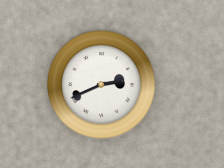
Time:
**2:41**
